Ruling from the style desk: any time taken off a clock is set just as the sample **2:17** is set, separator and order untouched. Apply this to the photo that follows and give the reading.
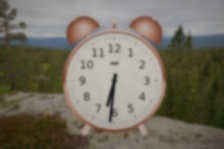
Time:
**6:31**
